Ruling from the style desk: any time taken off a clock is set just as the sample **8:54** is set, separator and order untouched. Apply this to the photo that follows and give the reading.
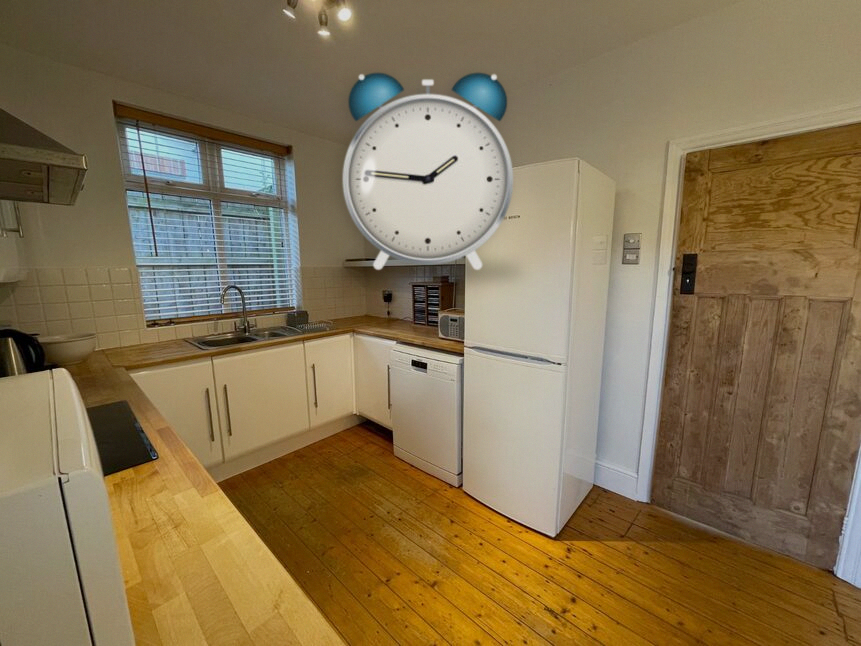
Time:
**1:46**
